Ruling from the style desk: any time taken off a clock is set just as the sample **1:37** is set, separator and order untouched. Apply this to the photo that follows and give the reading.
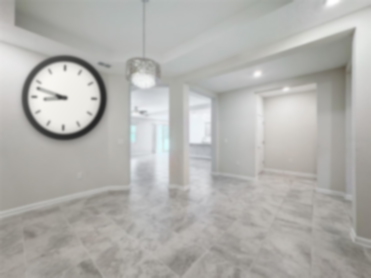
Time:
**8:48**
